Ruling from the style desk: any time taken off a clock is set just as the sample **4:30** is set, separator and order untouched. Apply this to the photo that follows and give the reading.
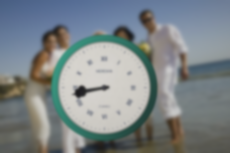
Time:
**8:43**
